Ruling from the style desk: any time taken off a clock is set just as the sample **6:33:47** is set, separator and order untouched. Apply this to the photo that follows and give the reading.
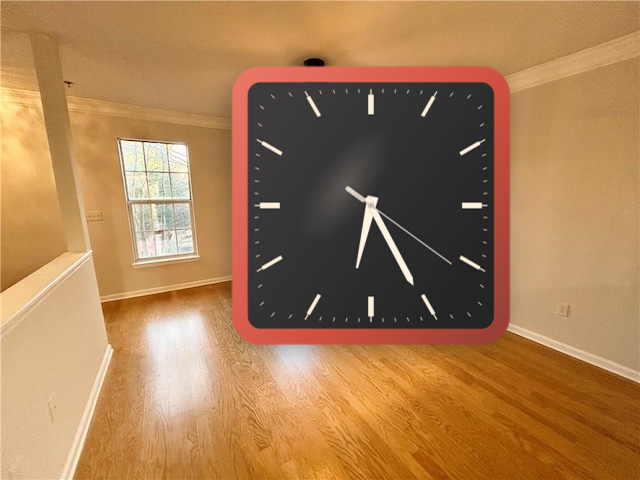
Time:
**6:25:21**
